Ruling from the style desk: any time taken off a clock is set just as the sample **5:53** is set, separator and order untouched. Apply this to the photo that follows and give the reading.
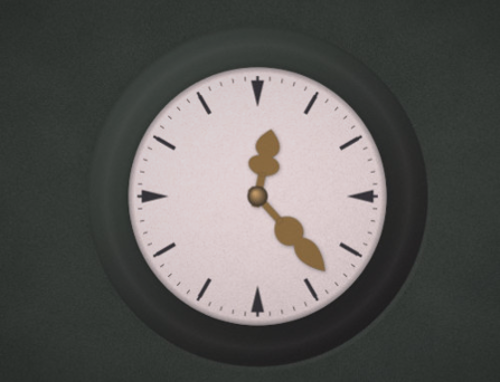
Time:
**12:23**
